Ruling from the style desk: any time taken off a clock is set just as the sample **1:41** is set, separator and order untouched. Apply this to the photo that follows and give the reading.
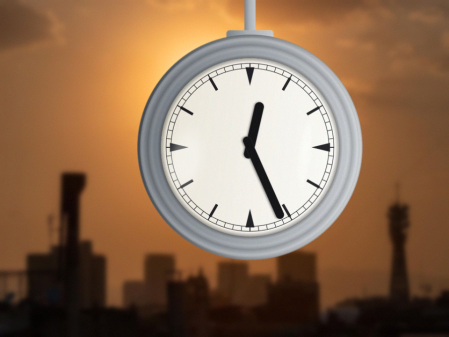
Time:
**12:26**
